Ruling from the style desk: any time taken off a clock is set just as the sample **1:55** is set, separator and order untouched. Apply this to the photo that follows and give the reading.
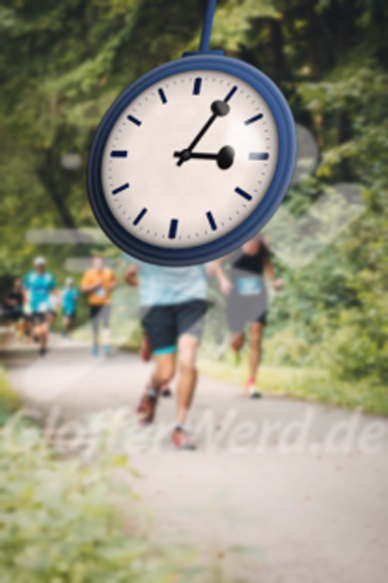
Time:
**3:05**
